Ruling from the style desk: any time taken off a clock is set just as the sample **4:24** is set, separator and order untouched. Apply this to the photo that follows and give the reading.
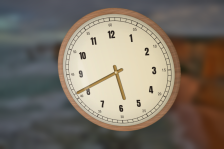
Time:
**5:41**
